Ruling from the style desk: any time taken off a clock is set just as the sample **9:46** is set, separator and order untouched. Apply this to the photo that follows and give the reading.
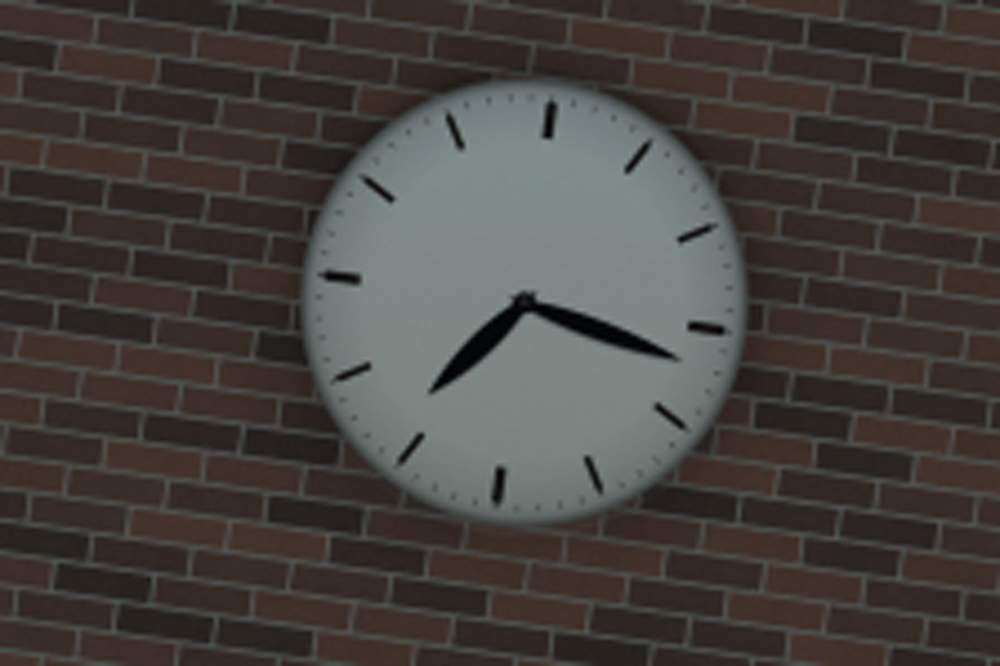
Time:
**7:17**
